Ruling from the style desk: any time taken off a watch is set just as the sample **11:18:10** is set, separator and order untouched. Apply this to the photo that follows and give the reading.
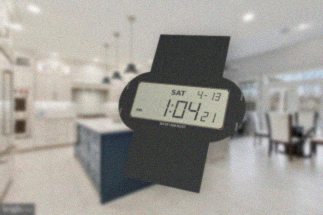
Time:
**1:04:21**
